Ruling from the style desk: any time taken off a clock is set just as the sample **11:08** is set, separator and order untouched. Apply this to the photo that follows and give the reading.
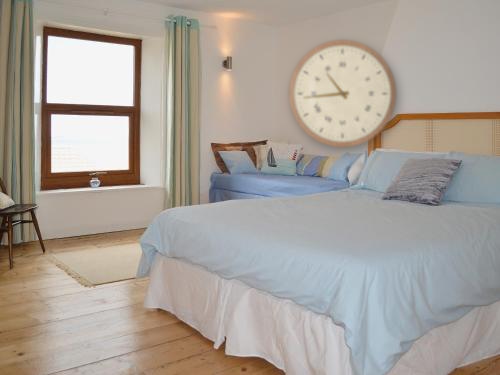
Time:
**10:44**
